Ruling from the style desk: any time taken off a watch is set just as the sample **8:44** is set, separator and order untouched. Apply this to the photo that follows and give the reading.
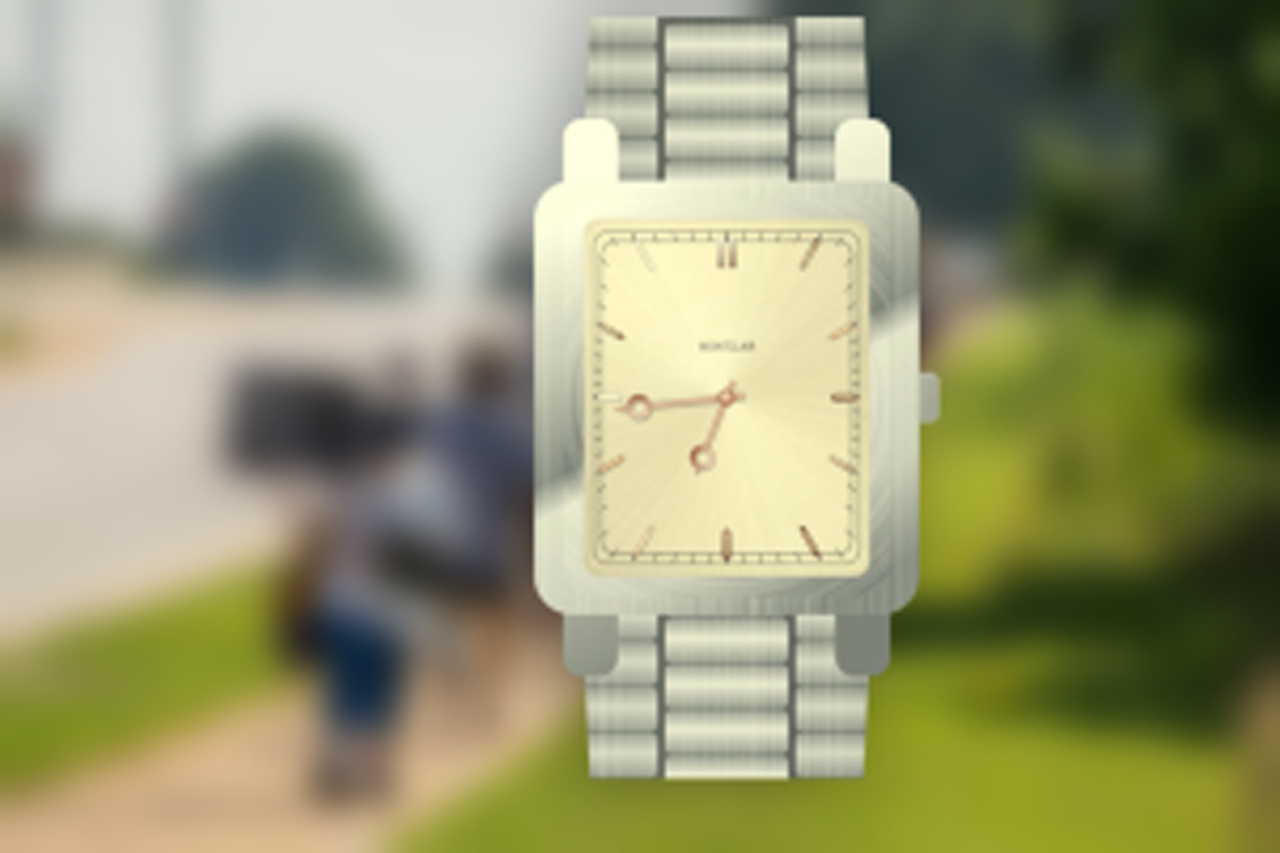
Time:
**6:44**
